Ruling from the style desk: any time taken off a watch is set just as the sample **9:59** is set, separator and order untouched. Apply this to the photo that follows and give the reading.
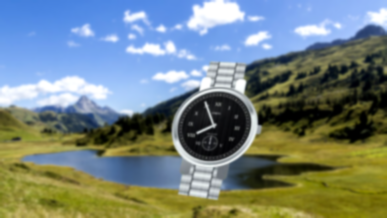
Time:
**7:55**
